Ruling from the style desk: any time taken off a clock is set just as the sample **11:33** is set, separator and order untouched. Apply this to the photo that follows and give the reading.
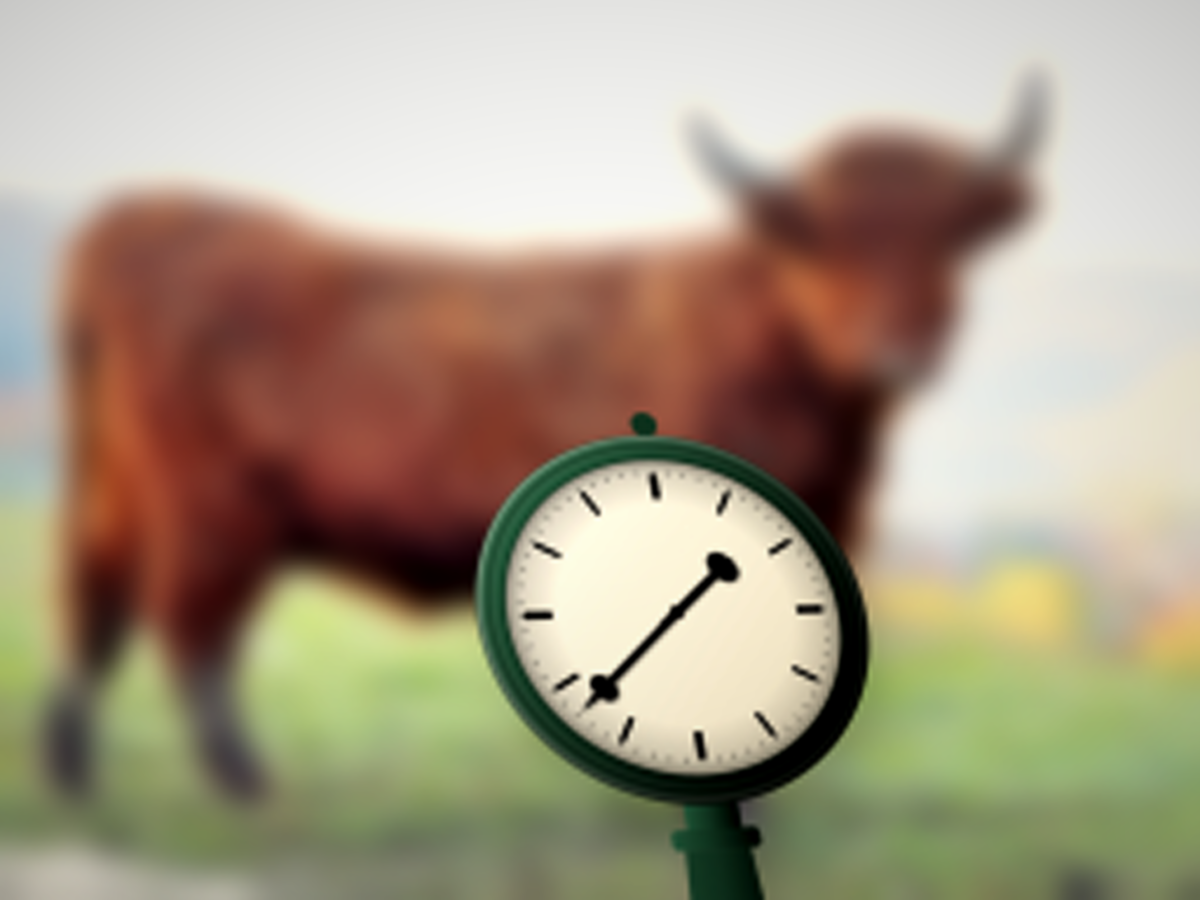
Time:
**1:38**
